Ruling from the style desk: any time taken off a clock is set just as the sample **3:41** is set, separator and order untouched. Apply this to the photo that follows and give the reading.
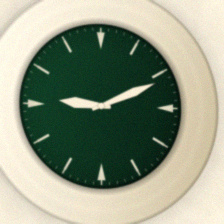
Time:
**9:11**
